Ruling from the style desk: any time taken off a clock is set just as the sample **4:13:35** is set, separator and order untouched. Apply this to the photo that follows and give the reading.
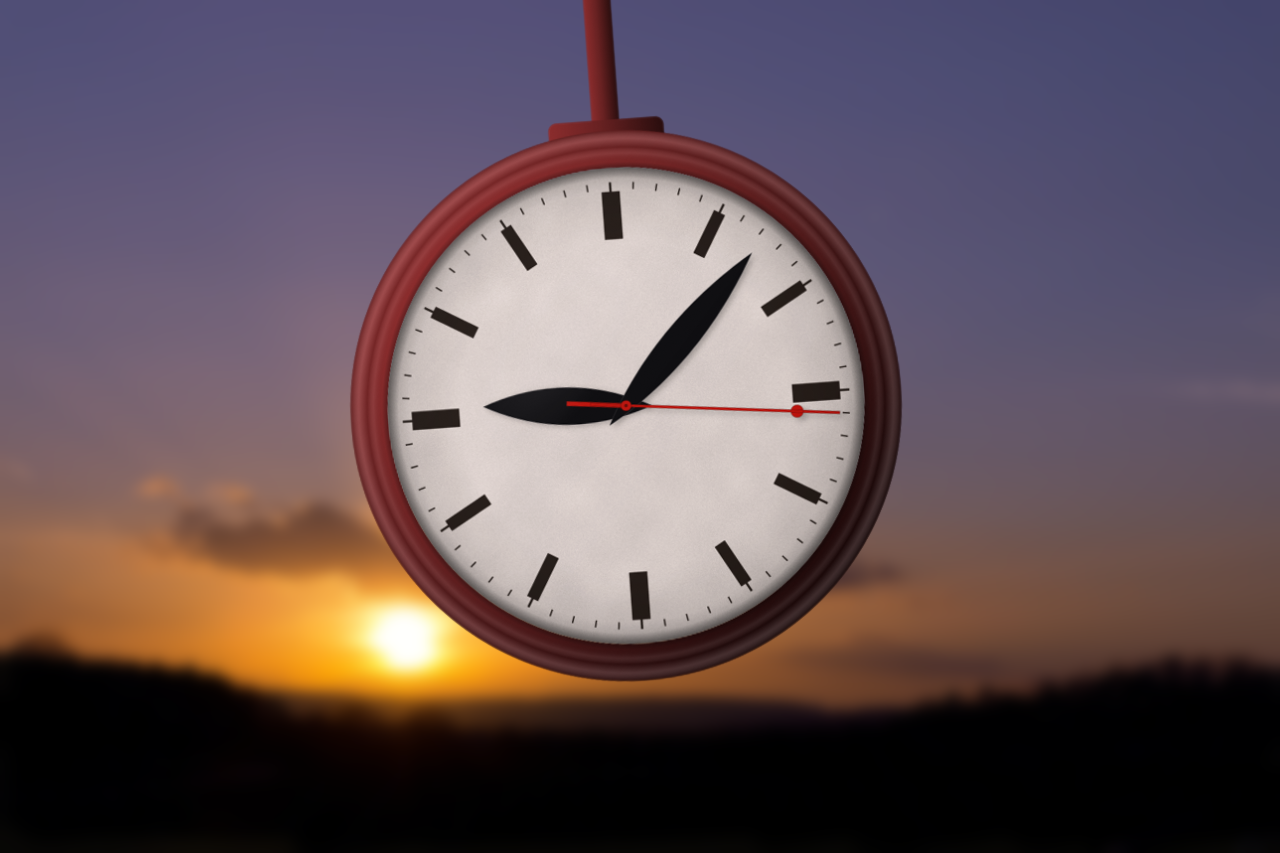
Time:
**9:07:16**
